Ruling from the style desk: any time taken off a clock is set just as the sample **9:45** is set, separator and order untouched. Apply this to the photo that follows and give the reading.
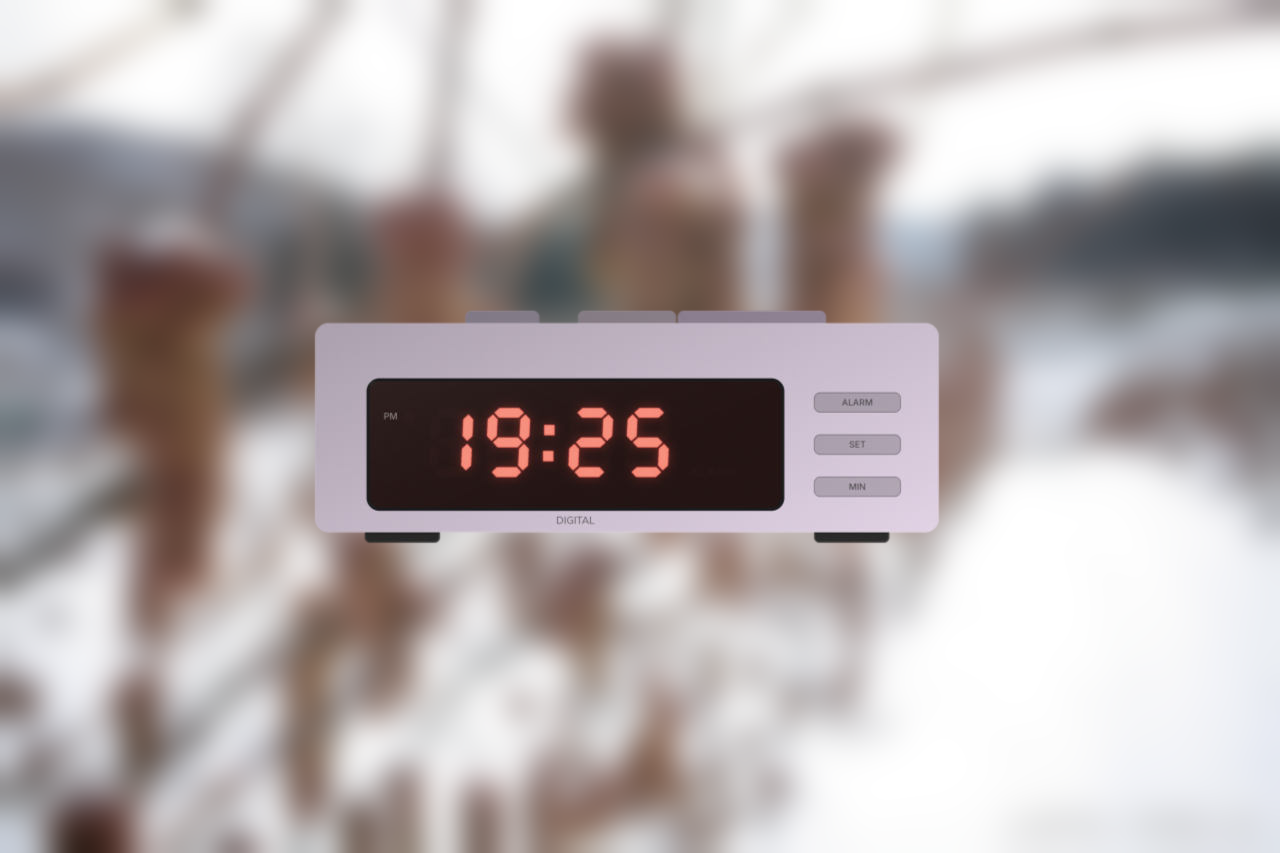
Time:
**19:25**
